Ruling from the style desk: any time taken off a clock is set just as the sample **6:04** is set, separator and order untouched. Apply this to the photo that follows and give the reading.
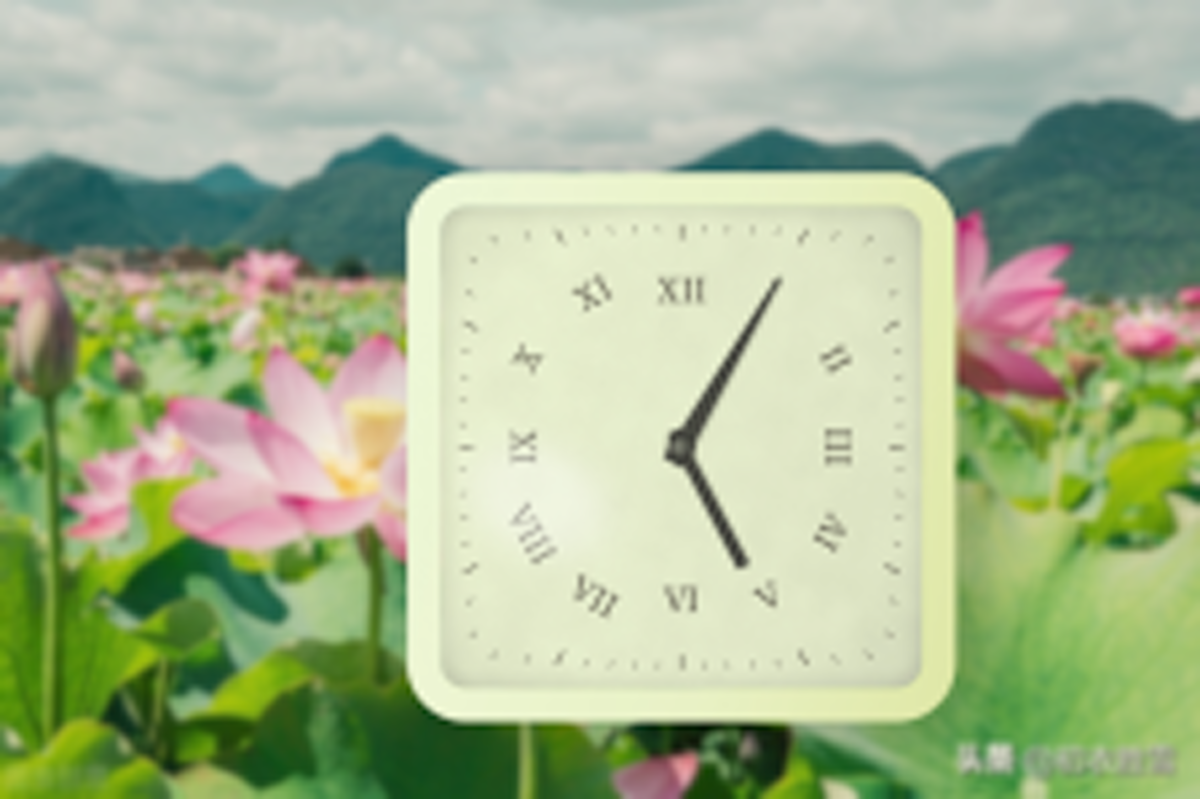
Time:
**5:05**
